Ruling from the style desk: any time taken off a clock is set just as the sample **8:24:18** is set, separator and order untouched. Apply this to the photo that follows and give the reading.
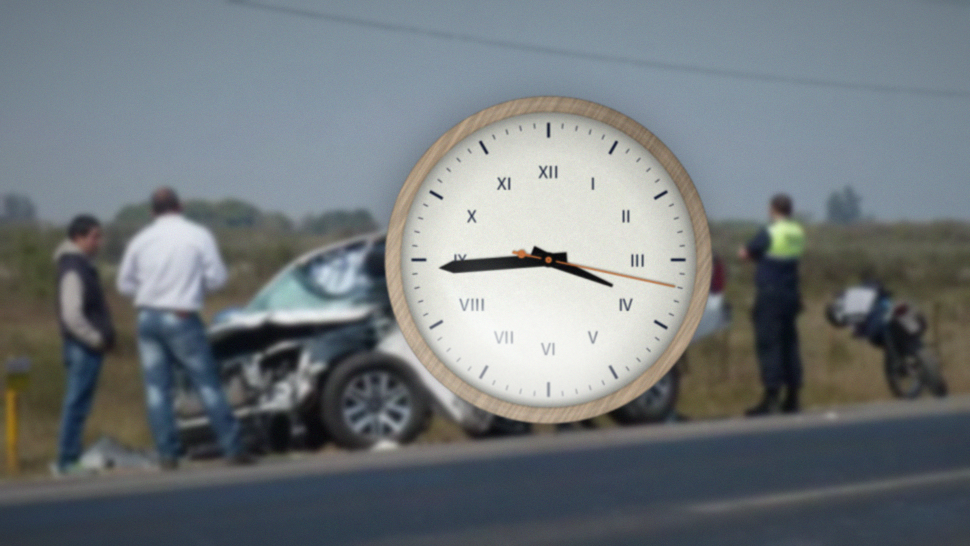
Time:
**3:44:17**
